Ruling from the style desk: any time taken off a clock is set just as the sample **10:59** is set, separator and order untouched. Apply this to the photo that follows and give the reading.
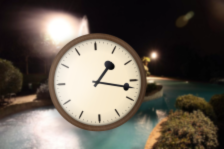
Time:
**1:17**
